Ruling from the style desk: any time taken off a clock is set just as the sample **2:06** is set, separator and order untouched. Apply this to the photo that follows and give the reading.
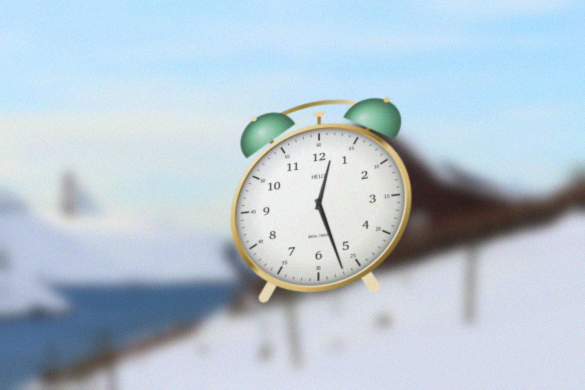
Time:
**12:27**
